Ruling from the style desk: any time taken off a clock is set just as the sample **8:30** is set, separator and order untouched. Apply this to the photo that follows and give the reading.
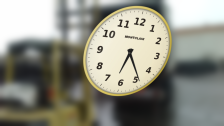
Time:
**6:24**
